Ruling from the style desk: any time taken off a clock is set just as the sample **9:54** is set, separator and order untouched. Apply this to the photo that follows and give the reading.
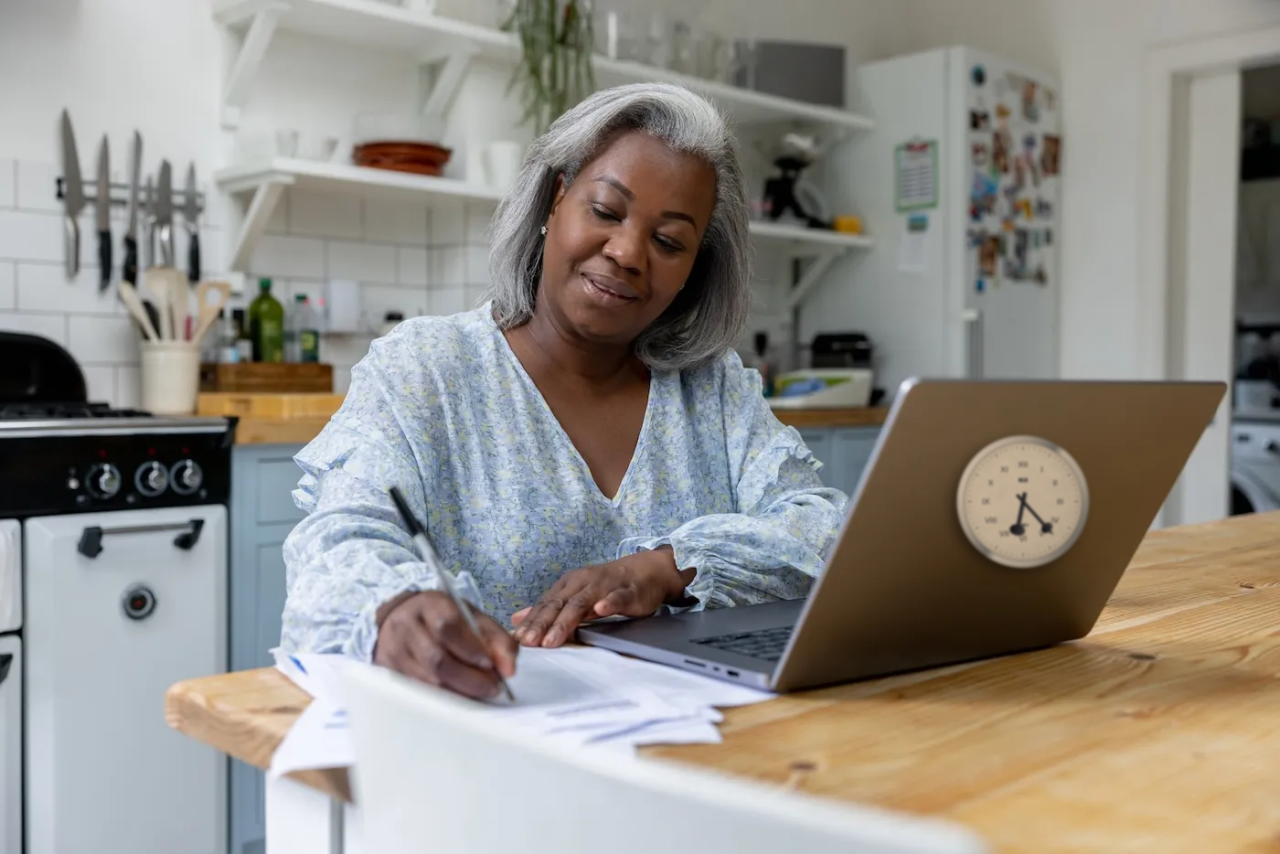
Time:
**6:23**
